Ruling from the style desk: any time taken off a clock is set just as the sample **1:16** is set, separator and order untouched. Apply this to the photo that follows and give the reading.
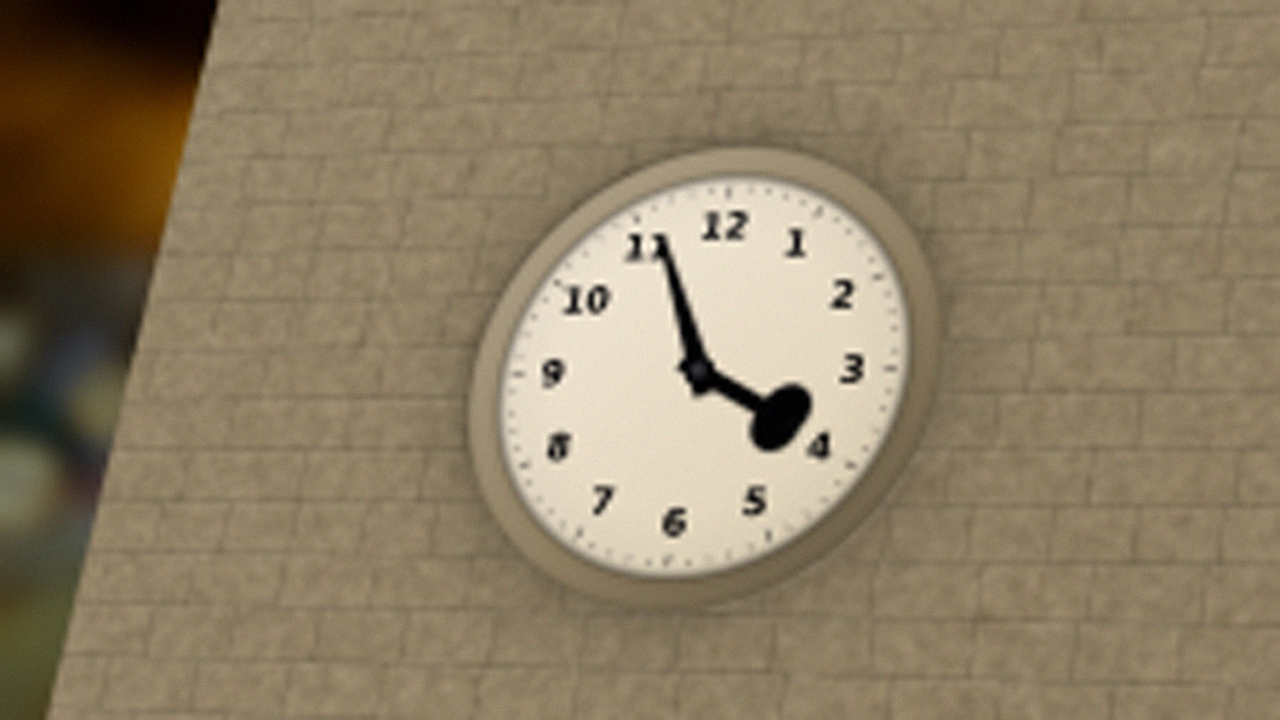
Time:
**3:56**
